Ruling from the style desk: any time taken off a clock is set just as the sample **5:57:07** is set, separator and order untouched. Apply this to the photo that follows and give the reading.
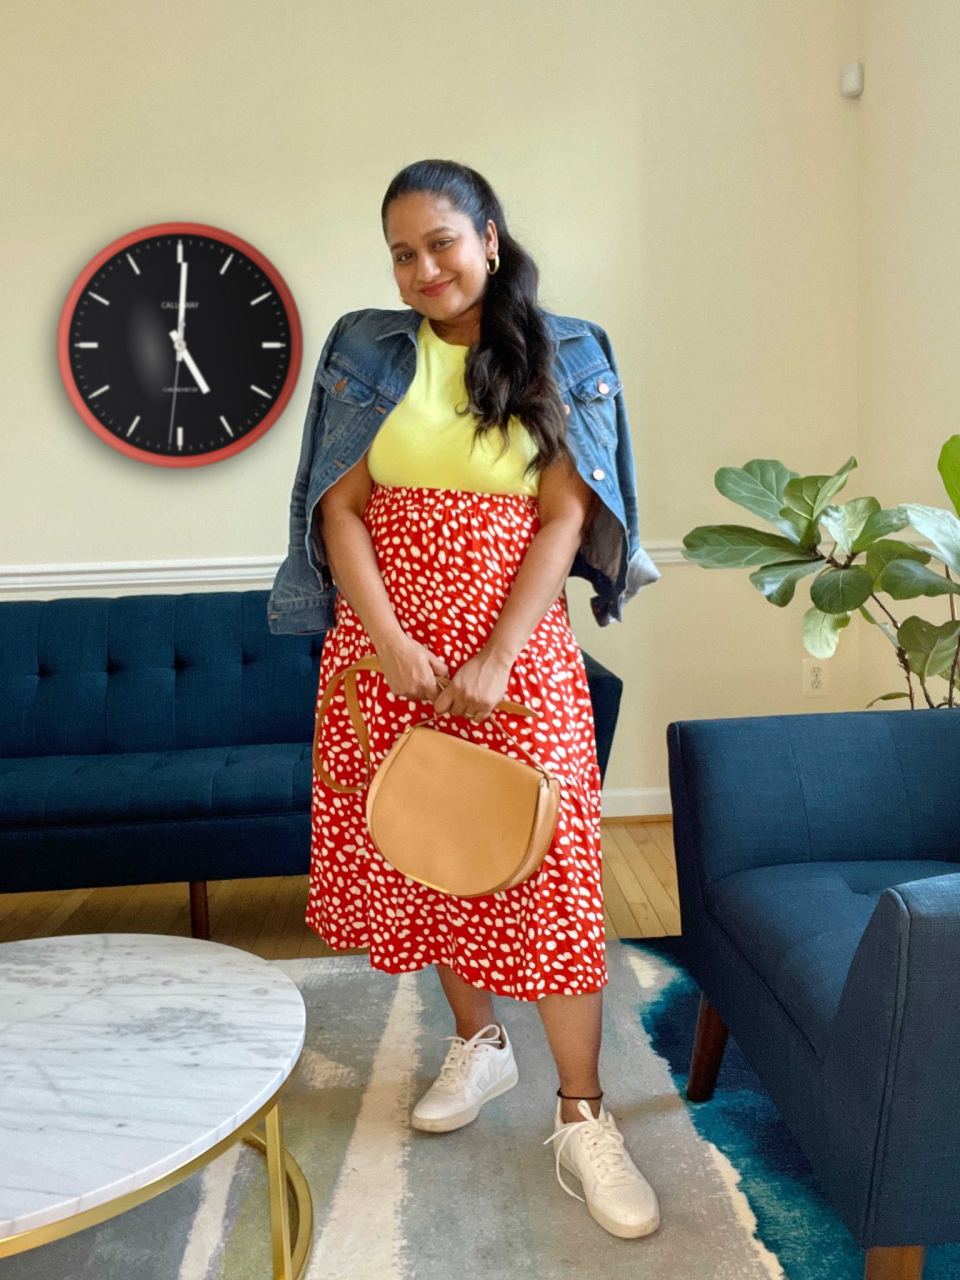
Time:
**5:00:31**
